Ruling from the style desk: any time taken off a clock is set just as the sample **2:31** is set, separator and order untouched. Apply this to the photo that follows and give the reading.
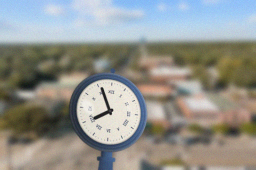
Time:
**7:56**
